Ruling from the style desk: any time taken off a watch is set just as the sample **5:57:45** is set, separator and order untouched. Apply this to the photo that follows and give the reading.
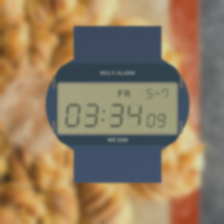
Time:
**3:34:09**
